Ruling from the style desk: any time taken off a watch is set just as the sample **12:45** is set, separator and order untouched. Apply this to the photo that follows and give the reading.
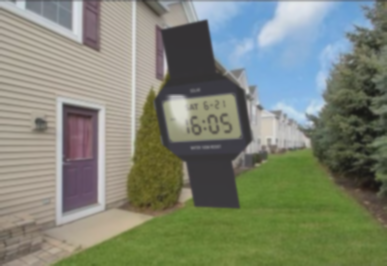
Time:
**16:05**
